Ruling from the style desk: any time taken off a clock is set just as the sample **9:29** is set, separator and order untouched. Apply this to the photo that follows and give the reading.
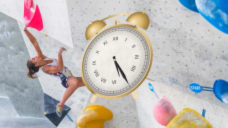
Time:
**5:25**
